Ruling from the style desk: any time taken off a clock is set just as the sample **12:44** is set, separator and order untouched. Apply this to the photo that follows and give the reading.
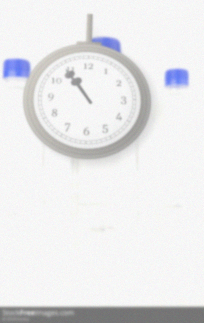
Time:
**10:54**
